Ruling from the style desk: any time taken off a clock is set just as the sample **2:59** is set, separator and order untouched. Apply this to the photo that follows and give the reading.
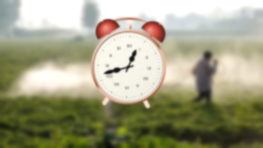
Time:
**12:42**
